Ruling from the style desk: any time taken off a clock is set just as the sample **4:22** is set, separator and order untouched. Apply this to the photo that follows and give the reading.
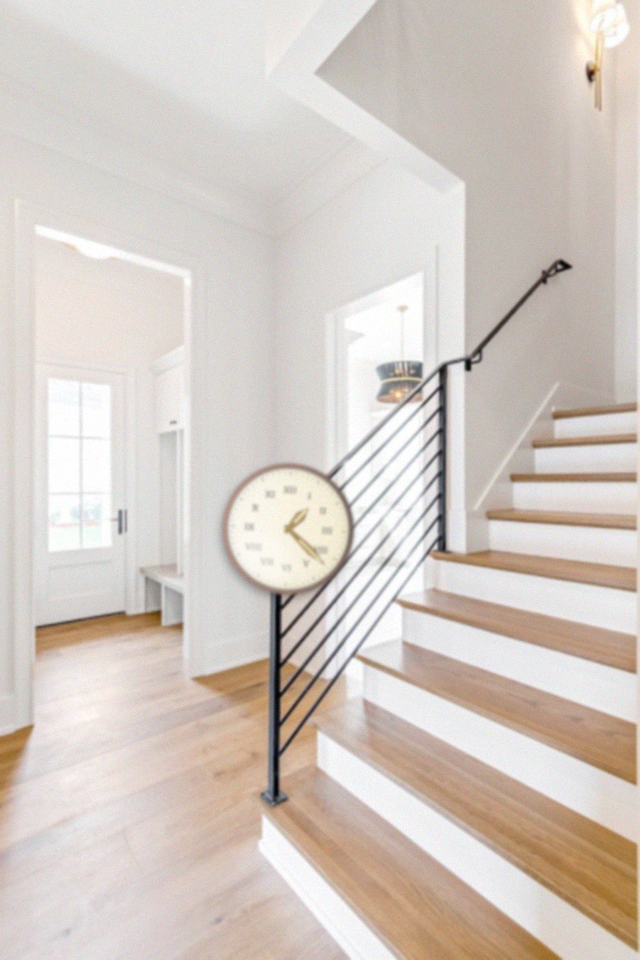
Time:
**1:22**
